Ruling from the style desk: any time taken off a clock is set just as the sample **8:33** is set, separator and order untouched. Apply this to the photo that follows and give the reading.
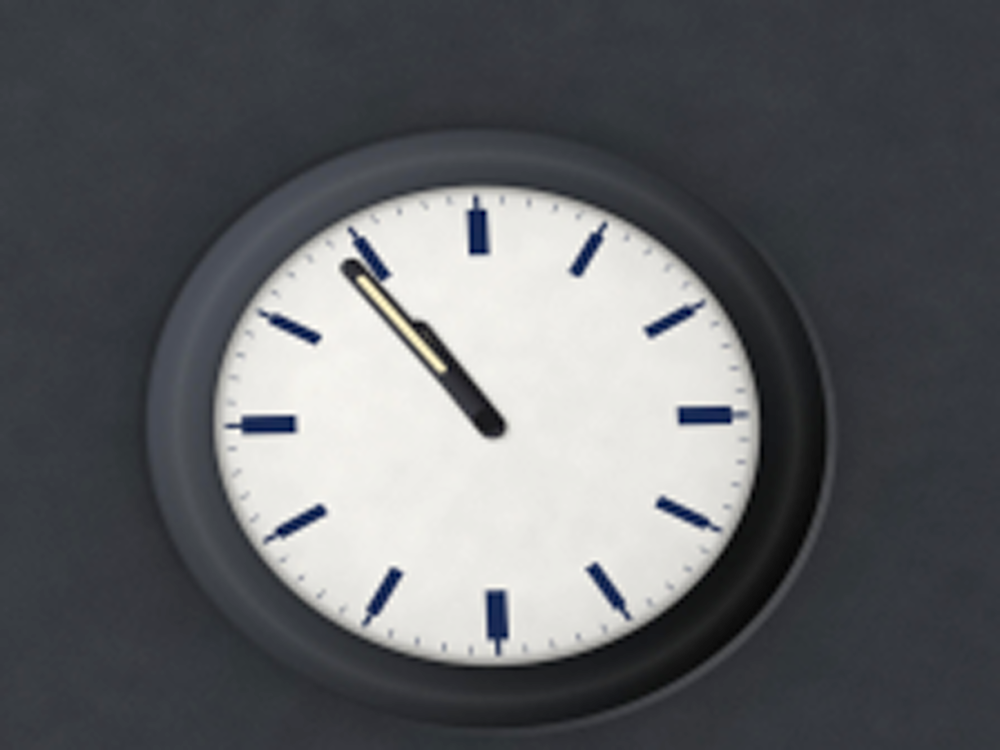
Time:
**10:54**
